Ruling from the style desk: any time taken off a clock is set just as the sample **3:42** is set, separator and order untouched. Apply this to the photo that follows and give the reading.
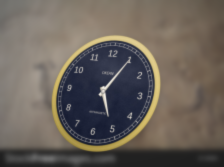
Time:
**5:05**
